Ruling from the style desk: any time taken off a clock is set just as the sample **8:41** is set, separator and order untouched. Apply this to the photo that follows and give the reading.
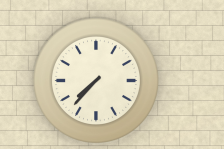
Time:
**7:37**
